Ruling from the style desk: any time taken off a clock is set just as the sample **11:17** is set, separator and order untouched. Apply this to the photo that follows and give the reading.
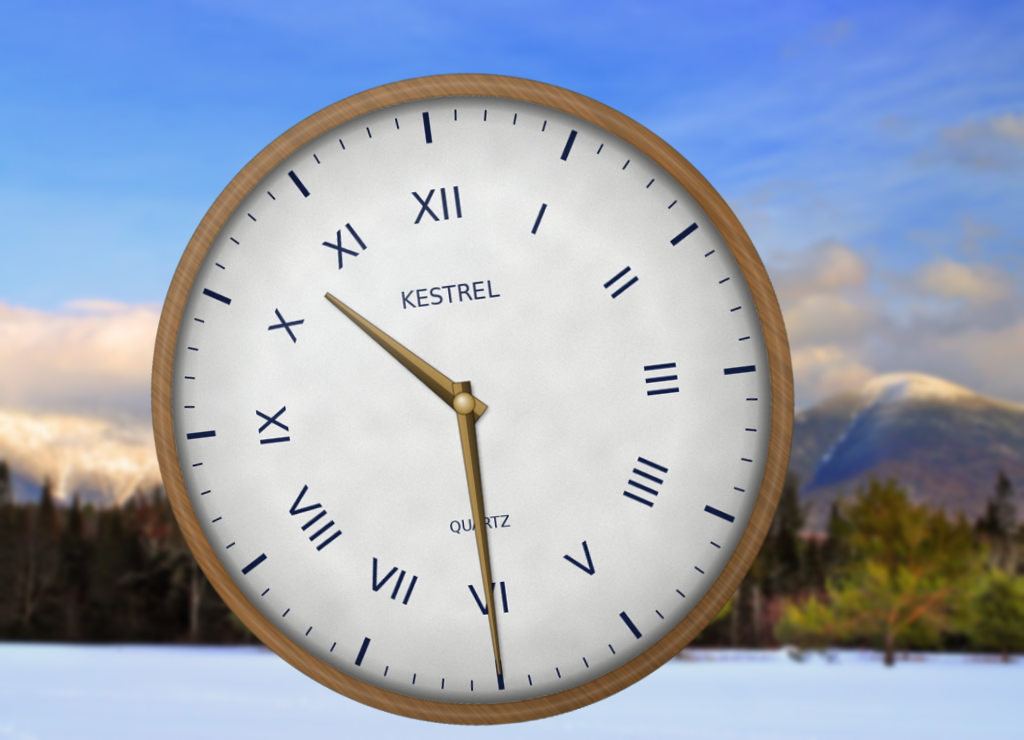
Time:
**10:30**
